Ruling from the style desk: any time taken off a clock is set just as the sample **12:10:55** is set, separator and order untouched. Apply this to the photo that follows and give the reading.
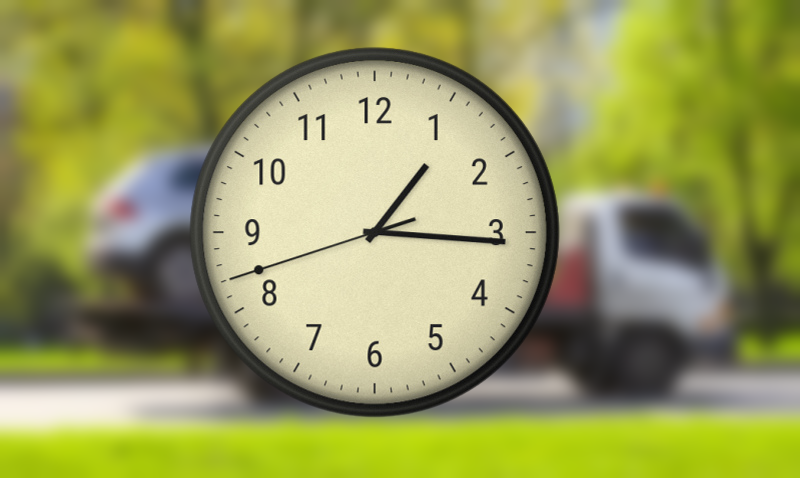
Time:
**1:15:42**
